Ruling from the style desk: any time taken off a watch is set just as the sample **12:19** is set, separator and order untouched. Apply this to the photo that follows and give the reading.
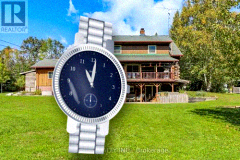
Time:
**11:01**
